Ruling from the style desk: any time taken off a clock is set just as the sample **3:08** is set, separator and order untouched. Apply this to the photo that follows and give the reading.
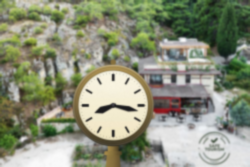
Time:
**8:17**
